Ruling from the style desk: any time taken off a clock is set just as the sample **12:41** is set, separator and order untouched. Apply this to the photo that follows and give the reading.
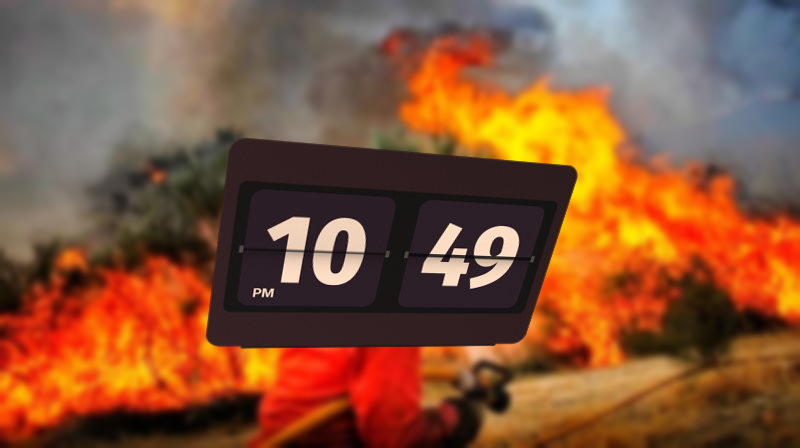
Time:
**10:49**
